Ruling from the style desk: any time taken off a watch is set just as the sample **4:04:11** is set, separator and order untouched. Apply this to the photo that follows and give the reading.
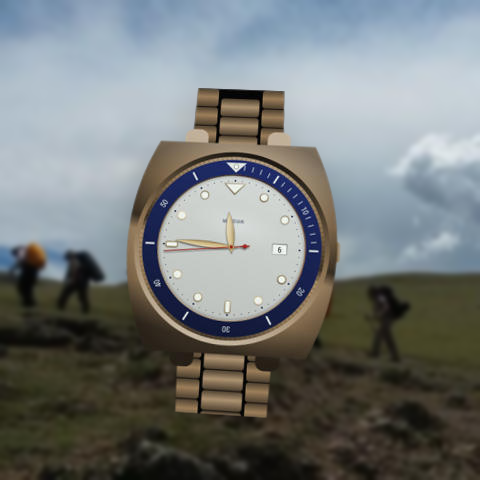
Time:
**11:45:44**
